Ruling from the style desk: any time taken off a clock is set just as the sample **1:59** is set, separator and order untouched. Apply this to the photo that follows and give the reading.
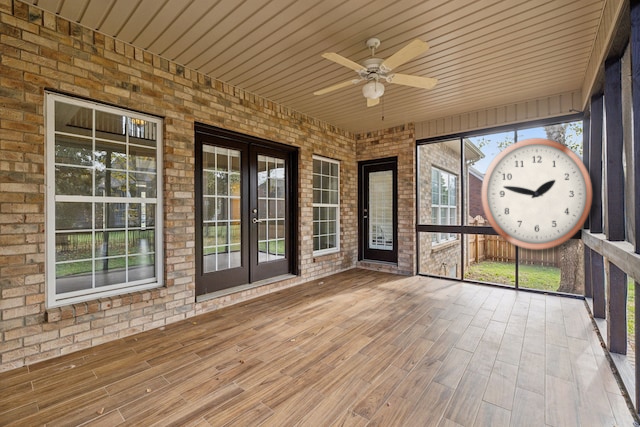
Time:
**1:47**
